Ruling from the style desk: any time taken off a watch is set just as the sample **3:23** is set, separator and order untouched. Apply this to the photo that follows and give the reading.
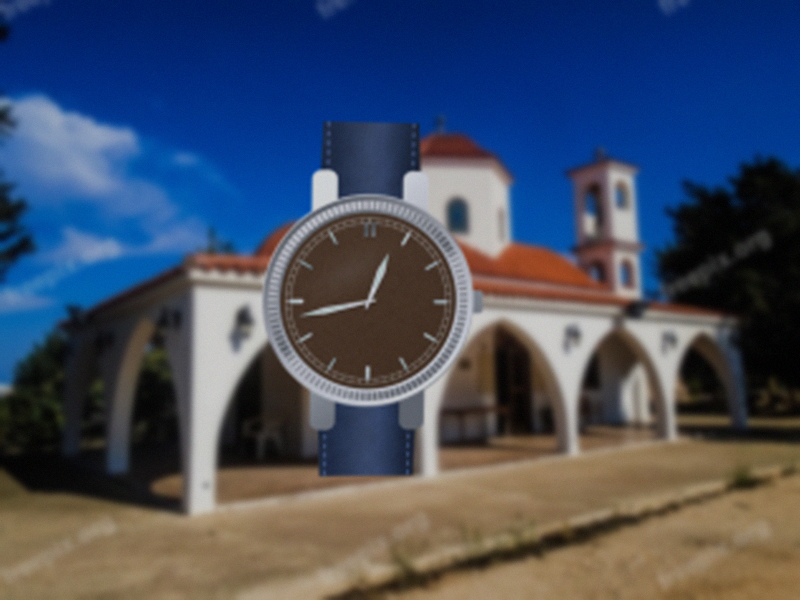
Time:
**12:43**
